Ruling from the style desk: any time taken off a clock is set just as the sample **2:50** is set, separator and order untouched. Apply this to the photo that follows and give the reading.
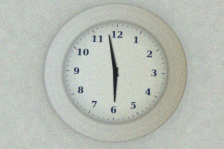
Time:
**5:58**
